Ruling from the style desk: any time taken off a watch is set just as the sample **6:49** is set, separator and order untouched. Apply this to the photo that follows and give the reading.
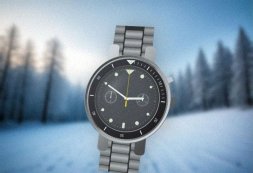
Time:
**2:50**
